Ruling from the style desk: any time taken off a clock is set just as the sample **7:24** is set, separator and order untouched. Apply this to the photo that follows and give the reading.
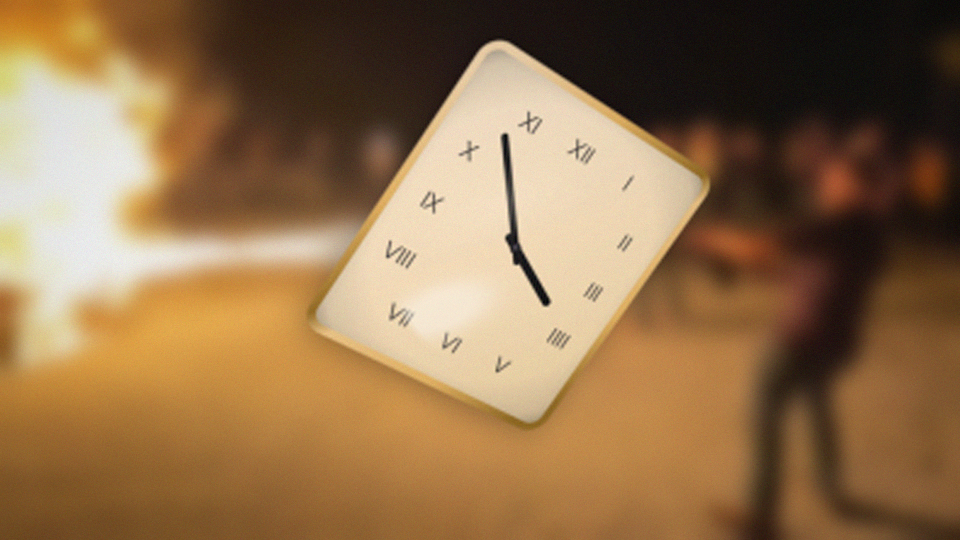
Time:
**3:53**
